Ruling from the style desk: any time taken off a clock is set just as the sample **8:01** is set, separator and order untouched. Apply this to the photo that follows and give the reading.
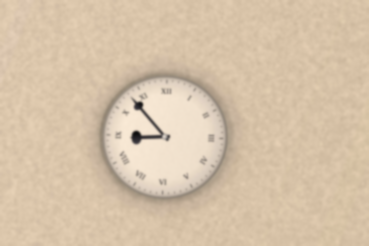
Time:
**8:53**
